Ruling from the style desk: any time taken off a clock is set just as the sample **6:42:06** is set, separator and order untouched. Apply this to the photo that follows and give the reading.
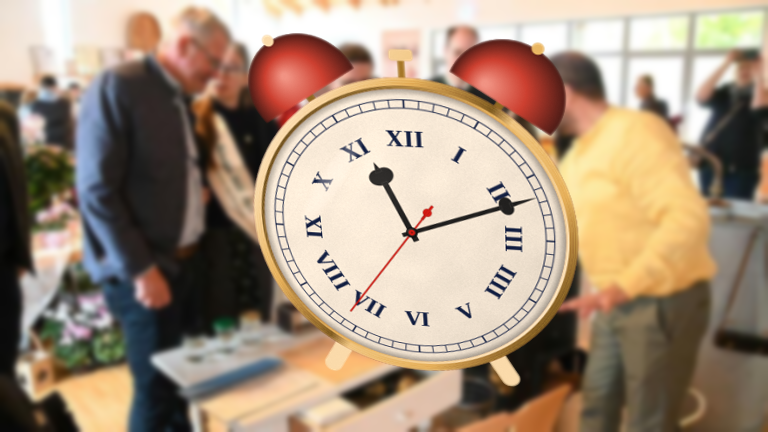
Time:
**11:11:36**
